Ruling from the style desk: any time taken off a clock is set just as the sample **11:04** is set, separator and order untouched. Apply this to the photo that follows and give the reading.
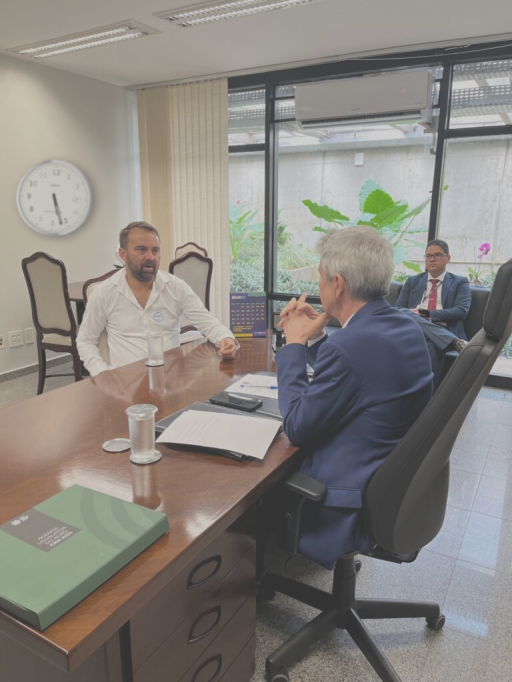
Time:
**5:27**
